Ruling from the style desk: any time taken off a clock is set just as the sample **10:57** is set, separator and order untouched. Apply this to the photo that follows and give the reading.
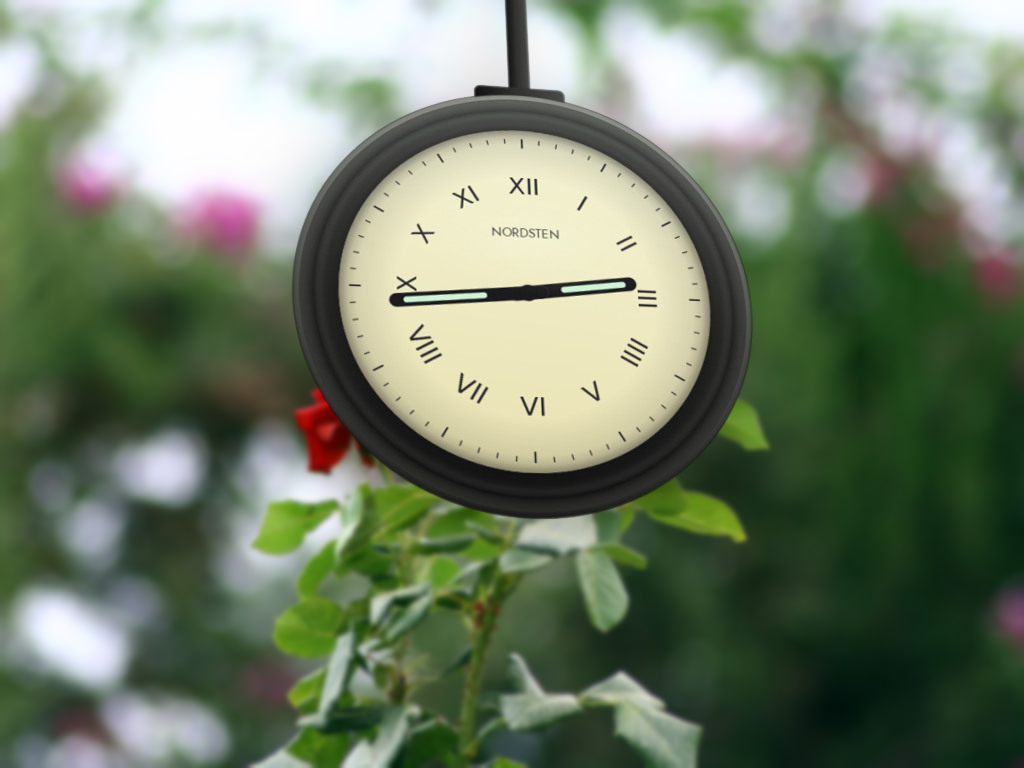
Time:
**2:44**
